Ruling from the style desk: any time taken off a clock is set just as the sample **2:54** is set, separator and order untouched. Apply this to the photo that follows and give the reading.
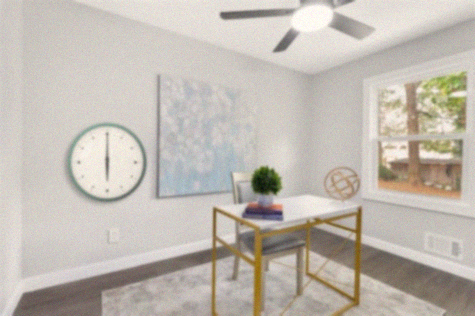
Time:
**6:00**
